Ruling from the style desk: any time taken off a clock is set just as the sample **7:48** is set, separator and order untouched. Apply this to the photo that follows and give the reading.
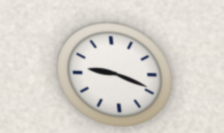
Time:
**9:19**
